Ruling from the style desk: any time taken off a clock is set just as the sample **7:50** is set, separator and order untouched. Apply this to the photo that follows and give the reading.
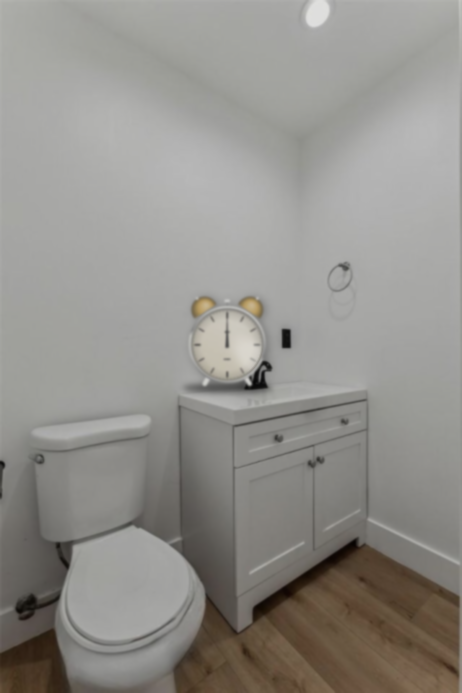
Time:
**12:00**
